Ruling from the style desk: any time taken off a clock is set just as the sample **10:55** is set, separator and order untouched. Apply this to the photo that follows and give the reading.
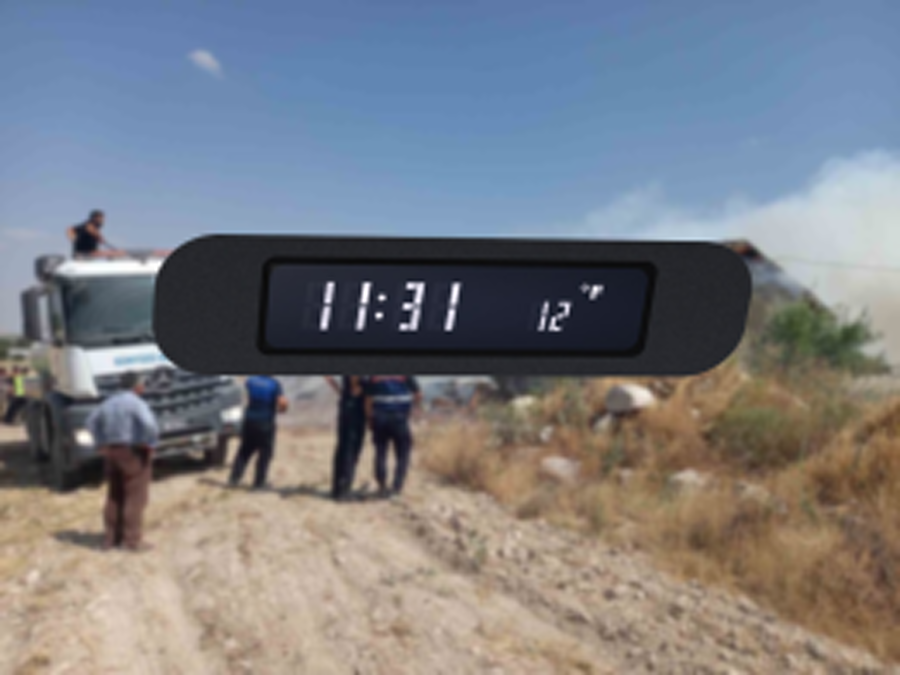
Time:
**11:31**
